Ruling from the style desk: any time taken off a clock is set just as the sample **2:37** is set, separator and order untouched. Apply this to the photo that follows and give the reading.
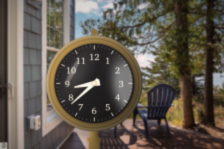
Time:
**8:38**
